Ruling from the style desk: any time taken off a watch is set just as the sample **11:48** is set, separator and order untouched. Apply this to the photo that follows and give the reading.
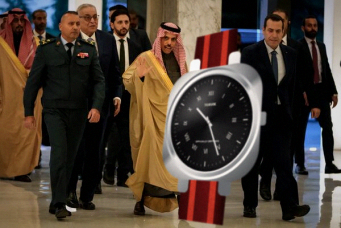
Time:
**10:26**
